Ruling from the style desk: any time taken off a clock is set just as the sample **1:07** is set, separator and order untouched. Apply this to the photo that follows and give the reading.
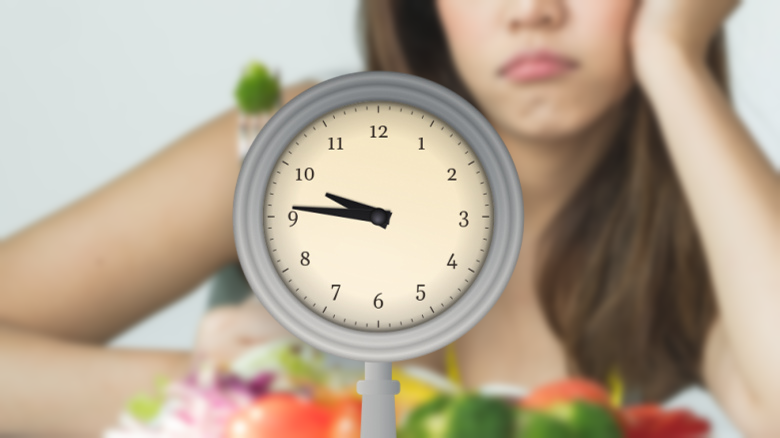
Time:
**9:46**
